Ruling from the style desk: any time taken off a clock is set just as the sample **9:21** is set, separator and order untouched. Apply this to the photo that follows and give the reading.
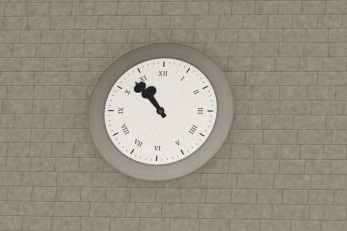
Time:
**10:53**
